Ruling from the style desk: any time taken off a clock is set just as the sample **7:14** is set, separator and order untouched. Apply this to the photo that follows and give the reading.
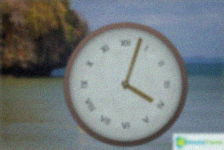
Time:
**4:03**
